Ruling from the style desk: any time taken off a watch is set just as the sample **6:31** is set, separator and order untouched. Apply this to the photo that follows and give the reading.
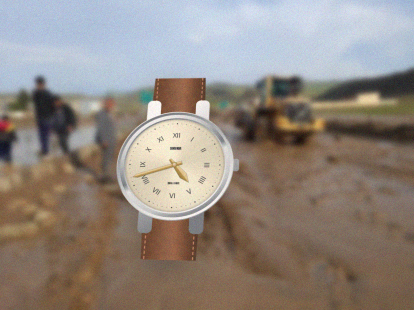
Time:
**4:42**
